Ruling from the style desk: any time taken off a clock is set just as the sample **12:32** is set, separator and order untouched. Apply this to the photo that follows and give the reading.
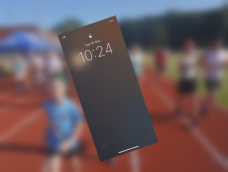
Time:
**10:24**
